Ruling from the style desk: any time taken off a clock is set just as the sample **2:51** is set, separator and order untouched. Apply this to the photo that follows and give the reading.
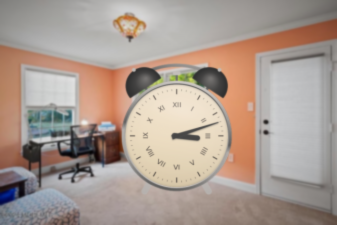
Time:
**3:12**
